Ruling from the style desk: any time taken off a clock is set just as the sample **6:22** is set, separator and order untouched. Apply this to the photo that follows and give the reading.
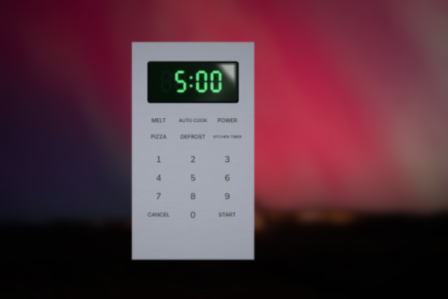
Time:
**5:00**
